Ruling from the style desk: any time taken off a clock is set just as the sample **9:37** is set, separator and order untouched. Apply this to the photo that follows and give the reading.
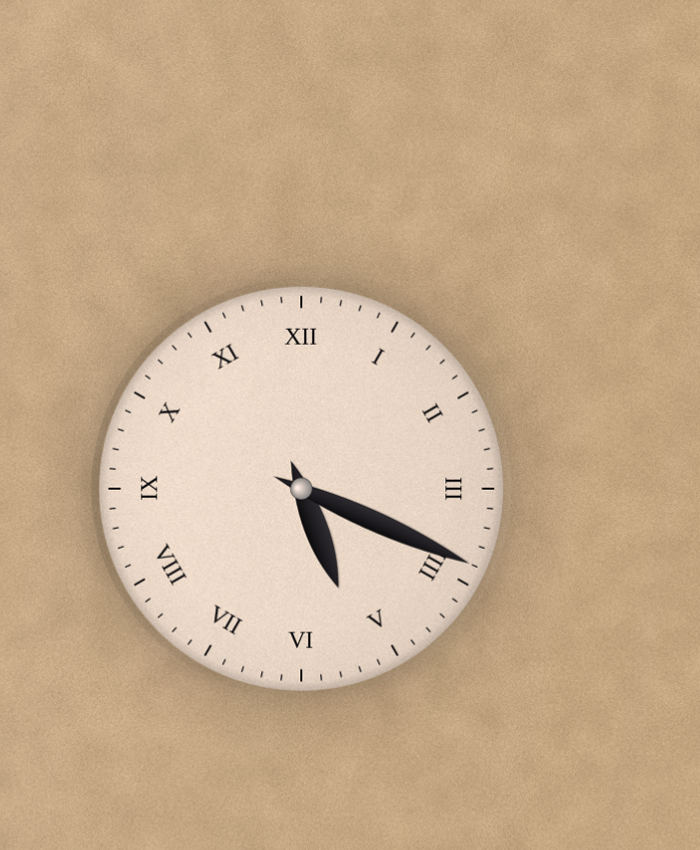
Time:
**5:19**
